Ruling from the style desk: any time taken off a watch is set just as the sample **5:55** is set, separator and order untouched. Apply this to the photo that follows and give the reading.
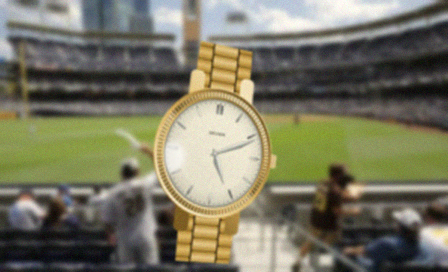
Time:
**5:11**
